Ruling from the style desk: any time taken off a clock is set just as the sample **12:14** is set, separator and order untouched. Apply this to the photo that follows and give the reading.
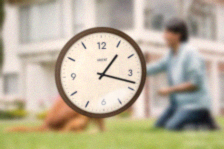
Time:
**1:18**
